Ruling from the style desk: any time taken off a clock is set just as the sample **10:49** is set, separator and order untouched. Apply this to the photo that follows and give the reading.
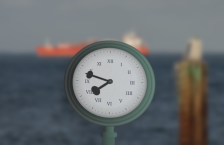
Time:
**7:48**
